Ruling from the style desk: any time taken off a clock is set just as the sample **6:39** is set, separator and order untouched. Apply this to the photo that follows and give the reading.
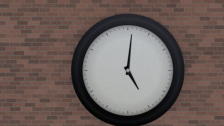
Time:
**5:01**
